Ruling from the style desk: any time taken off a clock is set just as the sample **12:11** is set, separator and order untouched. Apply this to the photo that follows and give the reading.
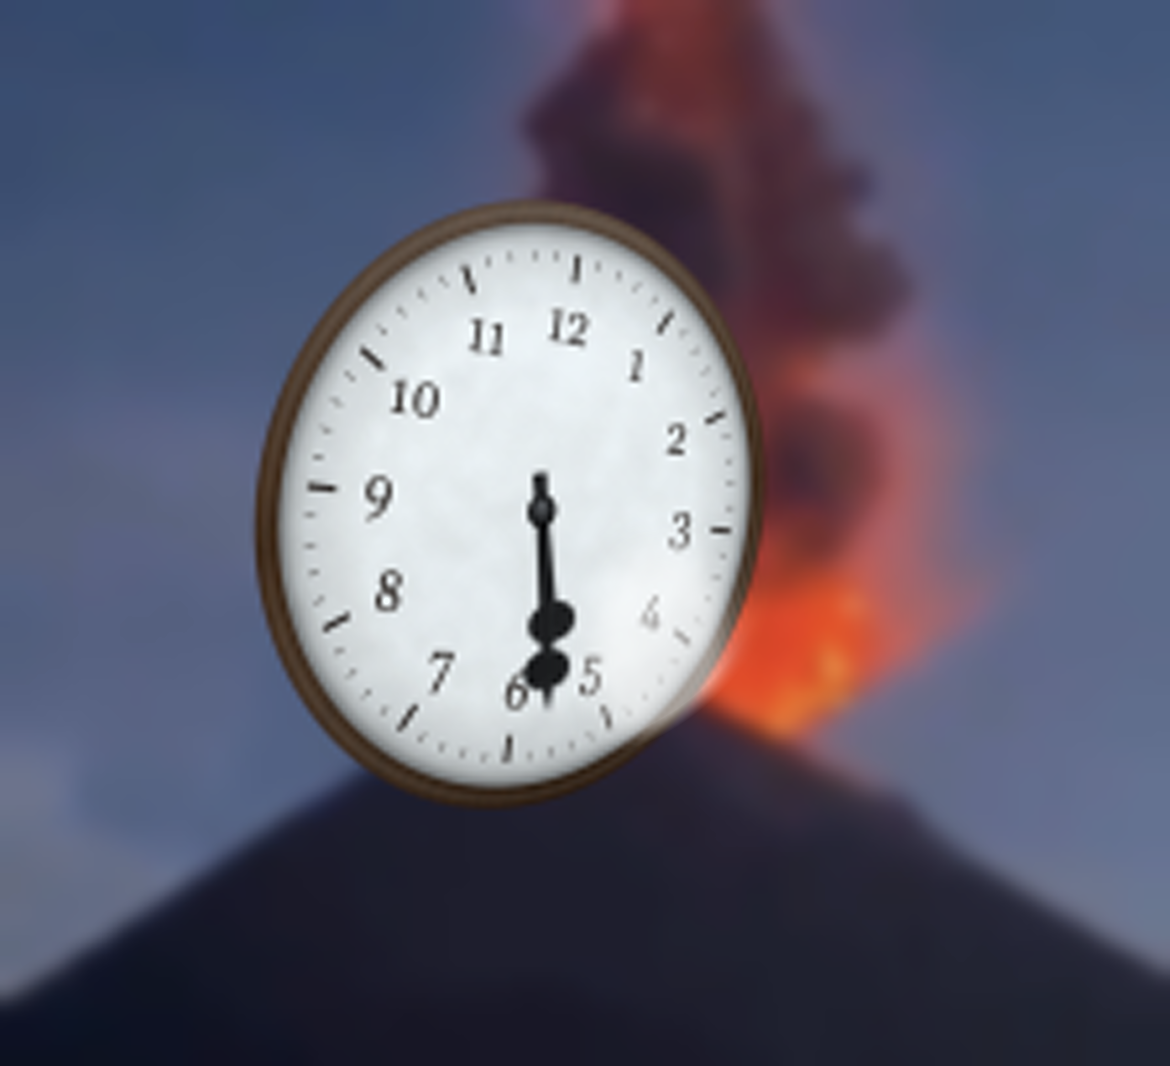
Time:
**5:28**
